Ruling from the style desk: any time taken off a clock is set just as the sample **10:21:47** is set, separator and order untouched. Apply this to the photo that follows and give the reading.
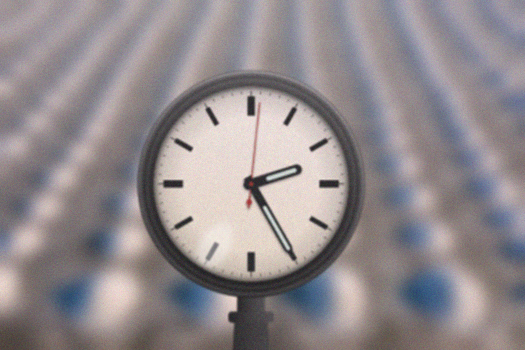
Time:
**2:25:01**
